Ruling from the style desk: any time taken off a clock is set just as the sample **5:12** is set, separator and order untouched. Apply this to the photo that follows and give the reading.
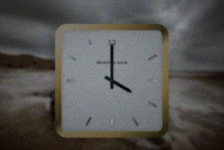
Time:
**4:00**
